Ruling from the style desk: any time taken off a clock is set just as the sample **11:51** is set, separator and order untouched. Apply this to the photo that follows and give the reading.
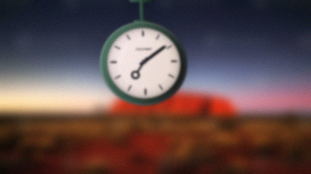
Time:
**7:09**
